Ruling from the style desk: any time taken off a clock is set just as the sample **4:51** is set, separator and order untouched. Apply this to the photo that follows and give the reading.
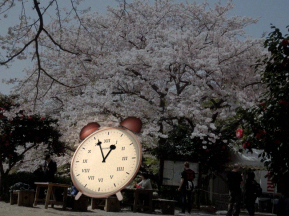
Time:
**12:56**
